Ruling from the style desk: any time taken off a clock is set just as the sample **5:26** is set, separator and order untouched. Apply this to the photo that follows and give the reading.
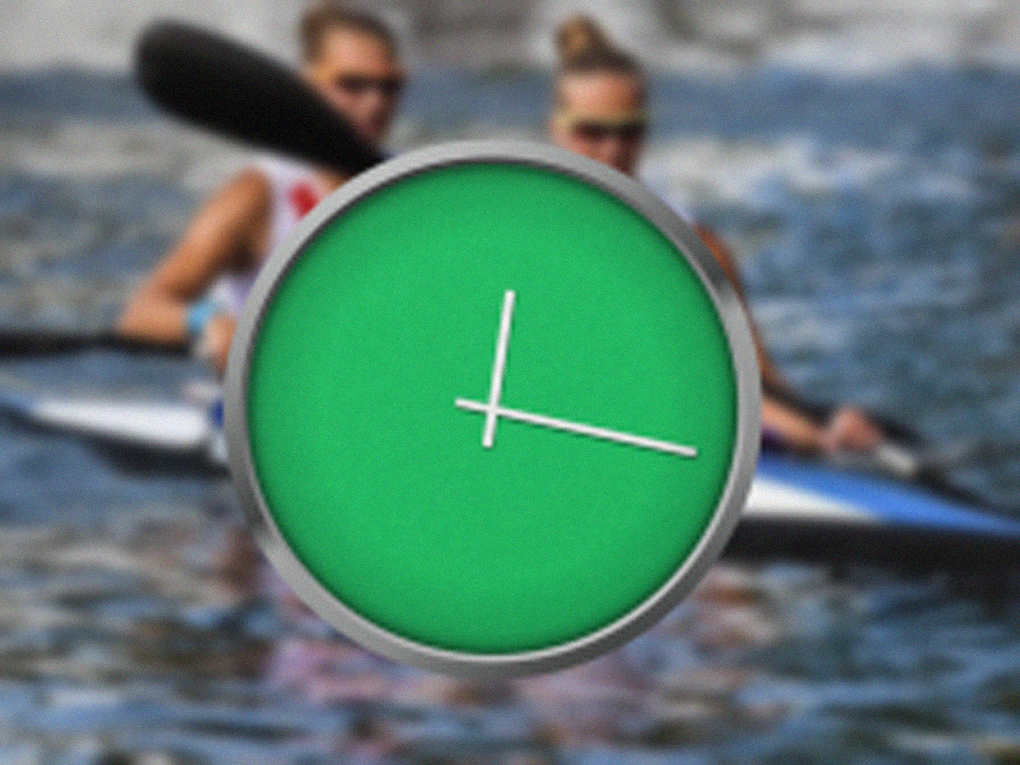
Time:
**12:17**
